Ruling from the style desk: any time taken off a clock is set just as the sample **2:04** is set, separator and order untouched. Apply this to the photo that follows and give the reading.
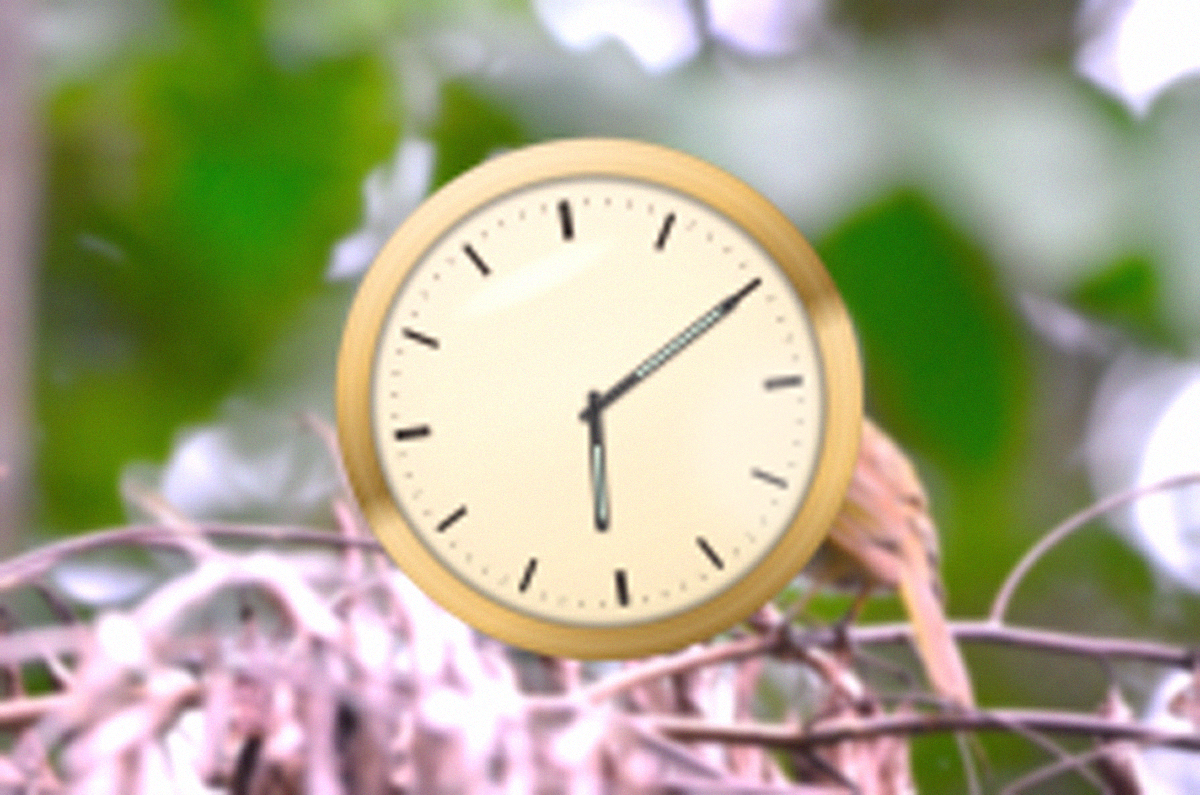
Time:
**6:10**
